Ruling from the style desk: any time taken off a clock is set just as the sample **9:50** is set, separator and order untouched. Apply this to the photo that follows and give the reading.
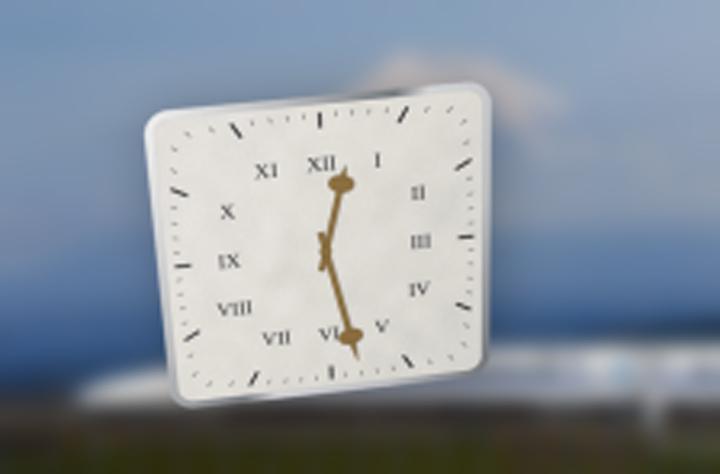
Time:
**12:28**
